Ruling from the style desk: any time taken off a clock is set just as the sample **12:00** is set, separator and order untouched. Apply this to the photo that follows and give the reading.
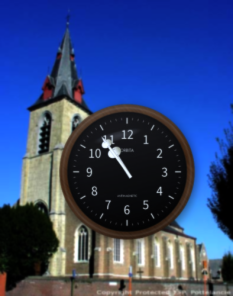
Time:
**10:54**
